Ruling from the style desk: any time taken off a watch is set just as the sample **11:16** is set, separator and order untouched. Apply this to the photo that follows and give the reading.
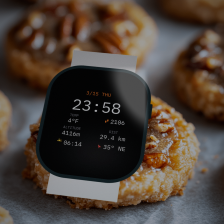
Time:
**23:58**
